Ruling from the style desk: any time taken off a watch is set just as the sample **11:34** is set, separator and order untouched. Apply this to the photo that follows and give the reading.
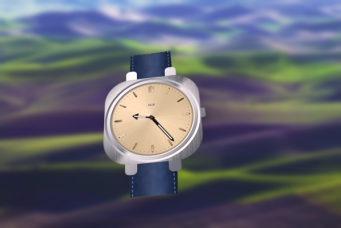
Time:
**9:24**
